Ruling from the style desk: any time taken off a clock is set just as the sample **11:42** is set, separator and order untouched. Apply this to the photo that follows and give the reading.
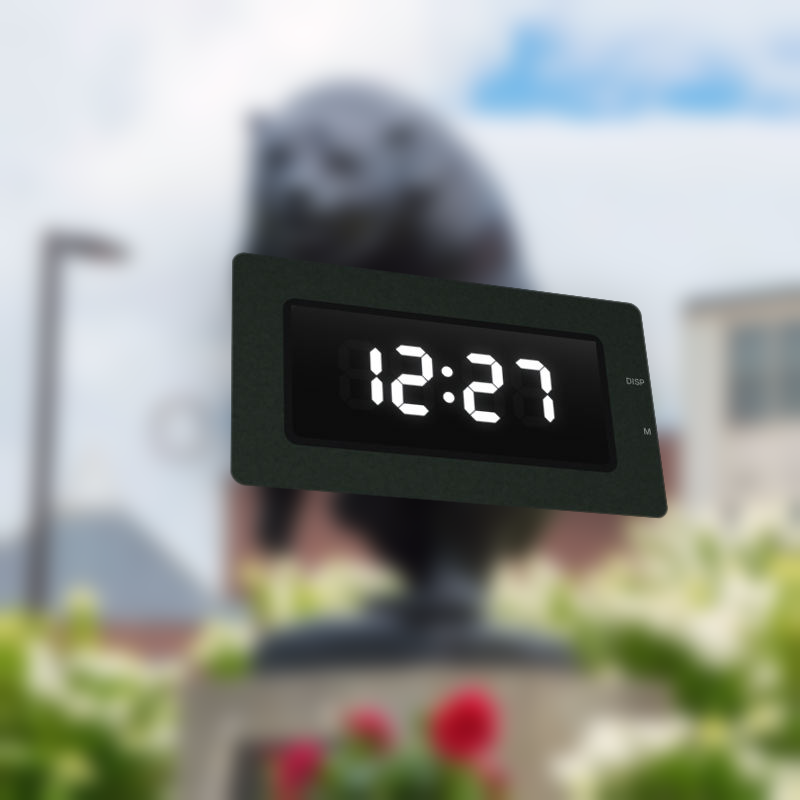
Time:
**12:27**
